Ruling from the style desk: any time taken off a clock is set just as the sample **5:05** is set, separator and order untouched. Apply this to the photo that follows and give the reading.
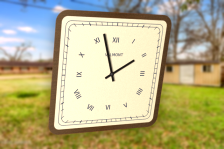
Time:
**1:57**
